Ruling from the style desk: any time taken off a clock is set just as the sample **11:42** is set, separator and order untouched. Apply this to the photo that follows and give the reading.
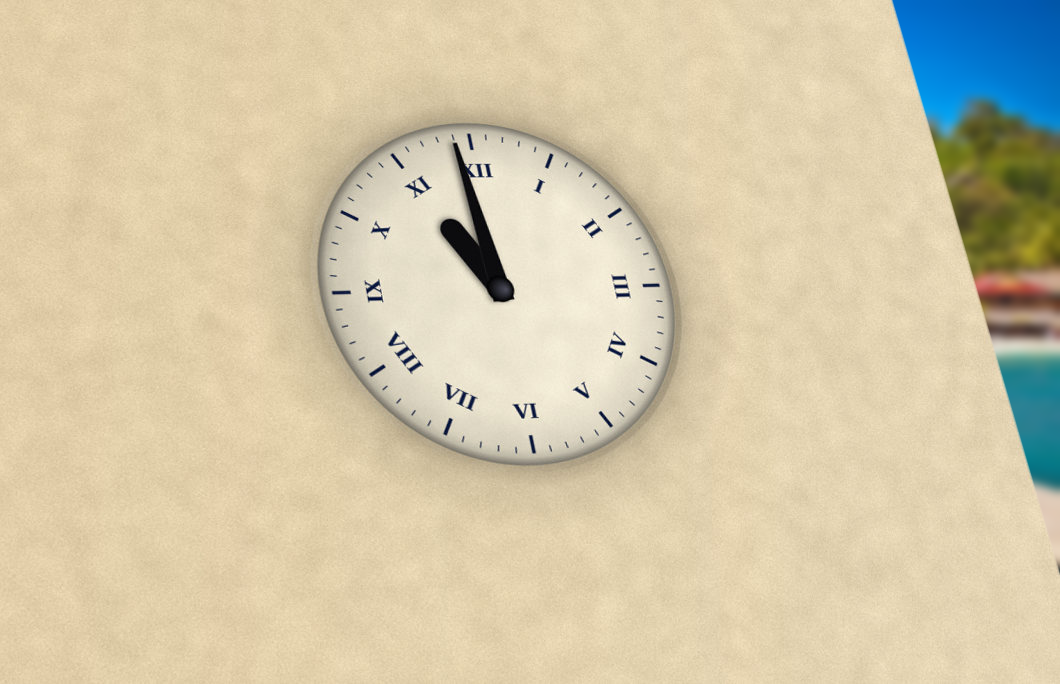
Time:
**10:59**
